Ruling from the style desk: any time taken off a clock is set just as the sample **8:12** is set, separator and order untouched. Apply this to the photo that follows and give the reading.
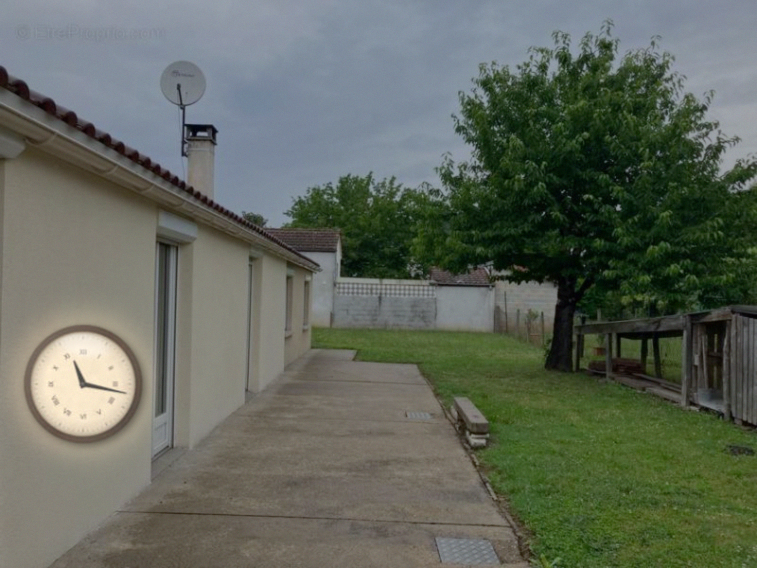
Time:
**11:17**
